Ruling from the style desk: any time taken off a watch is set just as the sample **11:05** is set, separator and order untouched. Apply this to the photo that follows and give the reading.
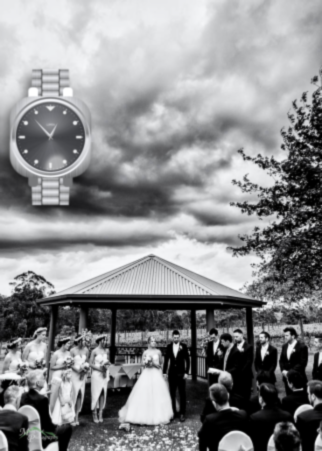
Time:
**12:53**
